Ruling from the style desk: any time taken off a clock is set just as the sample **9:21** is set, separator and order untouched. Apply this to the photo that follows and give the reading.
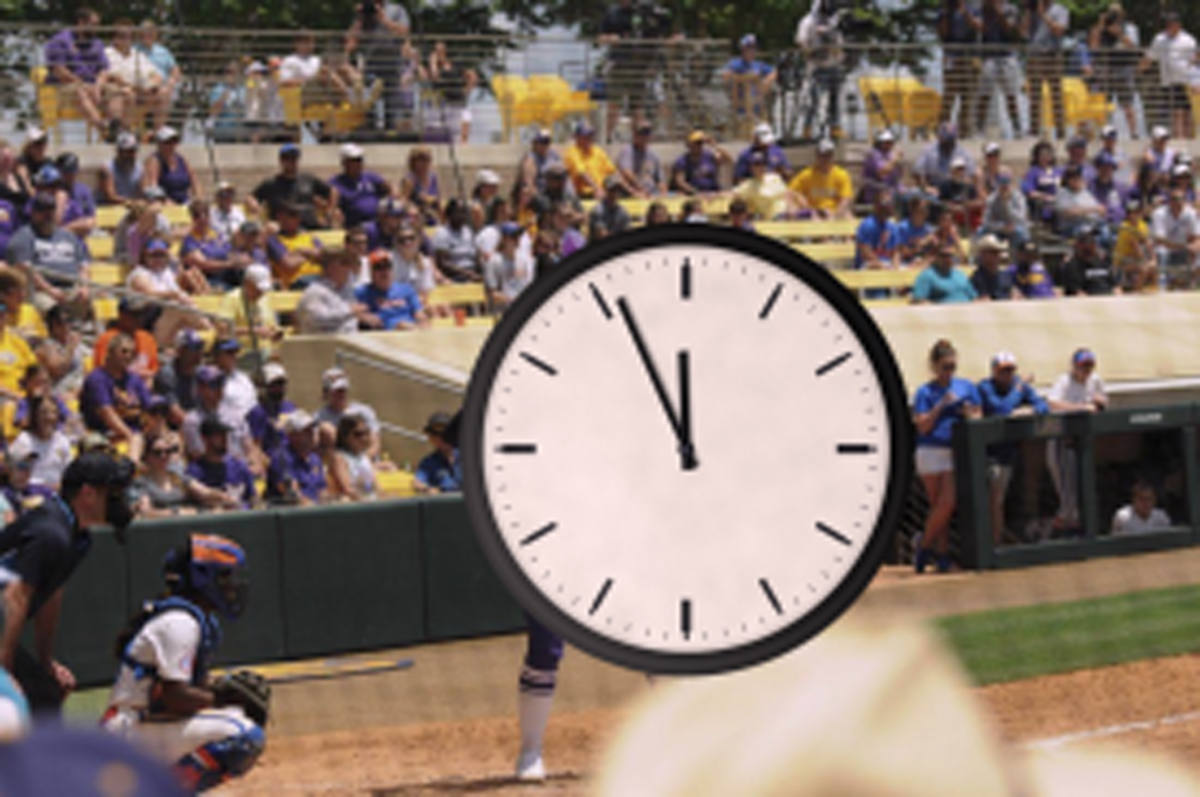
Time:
**11:56**
